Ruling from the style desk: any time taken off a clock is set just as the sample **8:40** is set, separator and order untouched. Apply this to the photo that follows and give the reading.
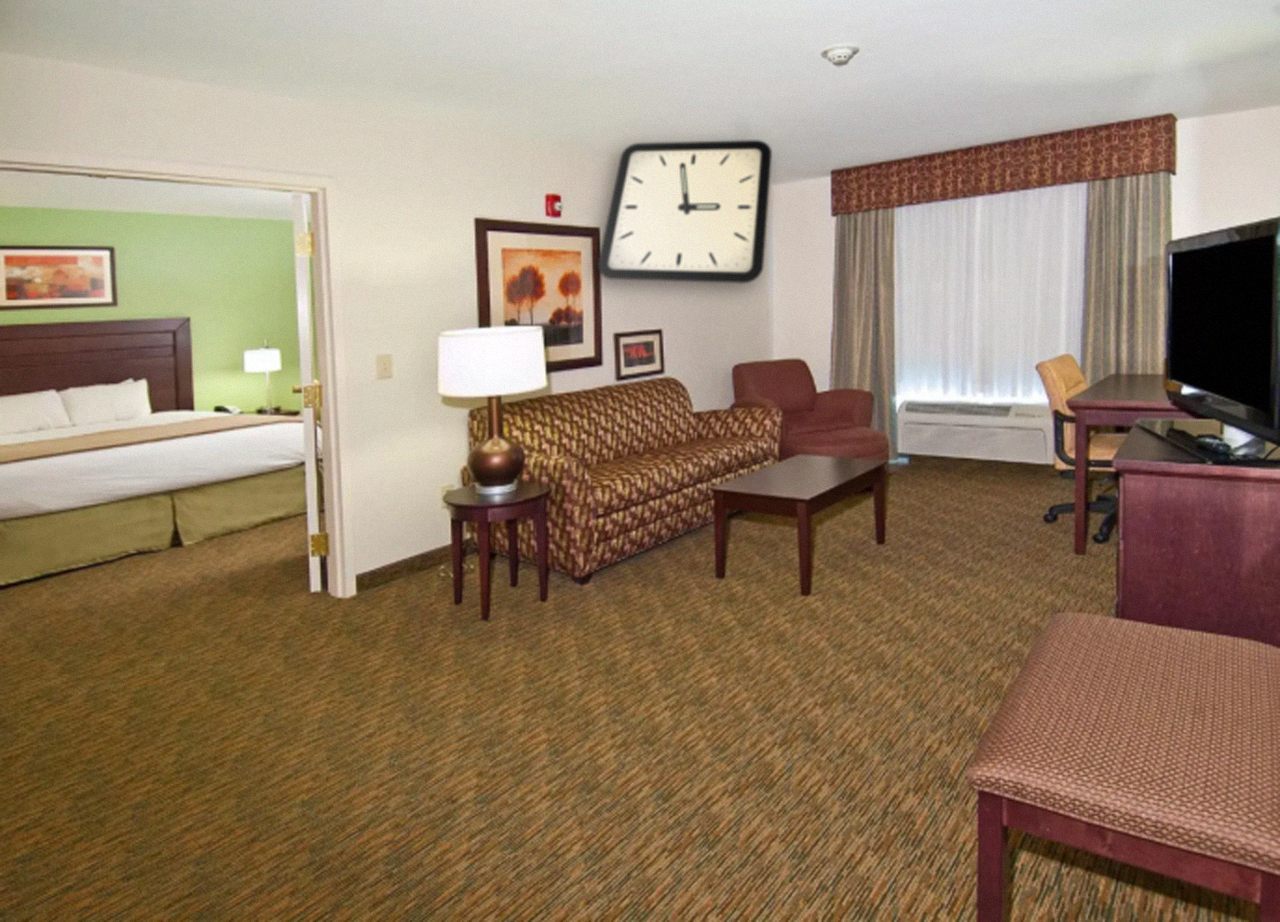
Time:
**2:58**
